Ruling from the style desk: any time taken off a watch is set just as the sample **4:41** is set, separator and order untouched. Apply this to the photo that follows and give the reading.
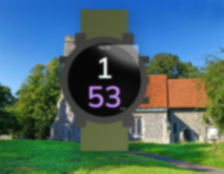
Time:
**1:53**
